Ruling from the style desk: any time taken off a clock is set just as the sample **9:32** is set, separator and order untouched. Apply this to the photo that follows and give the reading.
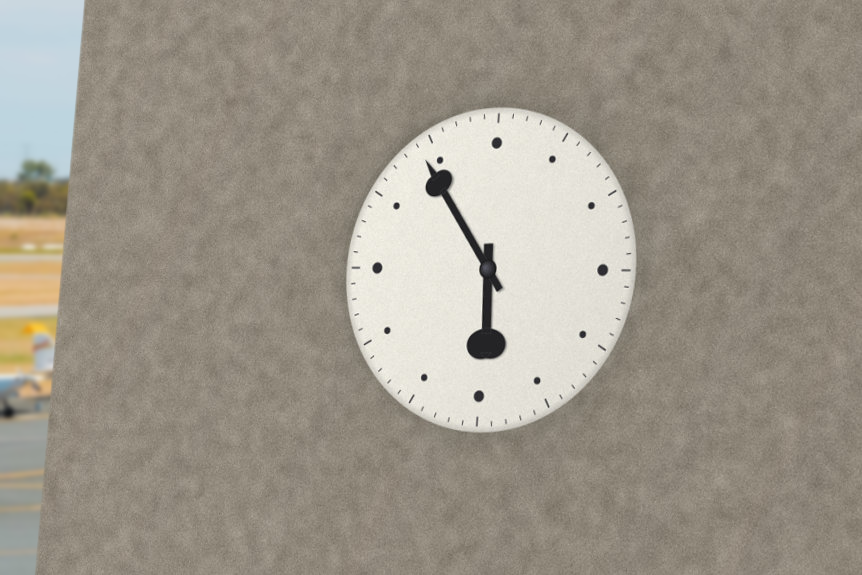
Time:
**5:54**
